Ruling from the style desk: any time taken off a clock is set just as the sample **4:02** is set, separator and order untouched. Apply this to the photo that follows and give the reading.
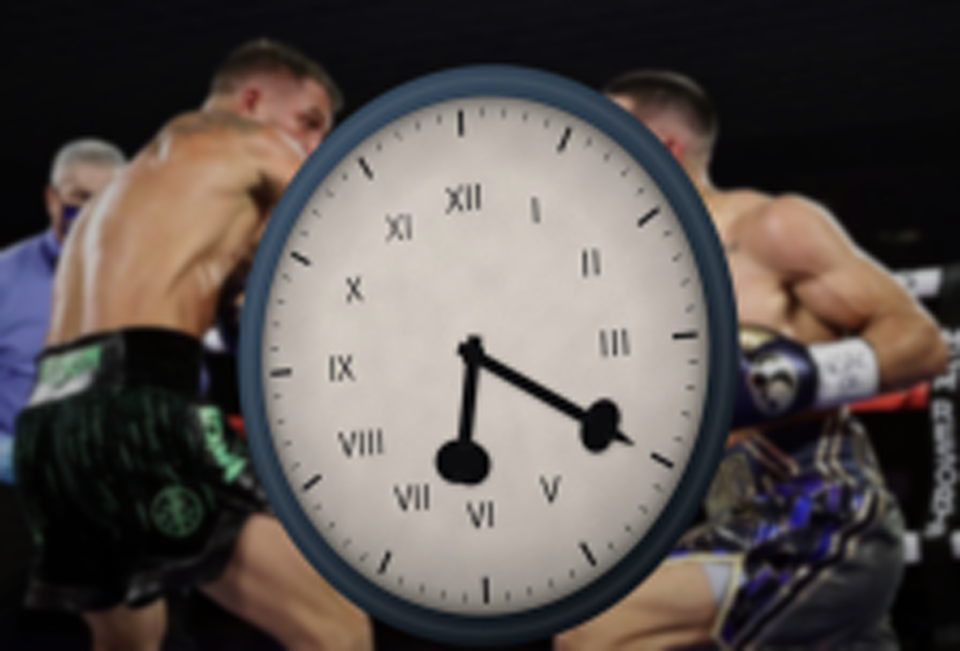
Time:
**6:20**
